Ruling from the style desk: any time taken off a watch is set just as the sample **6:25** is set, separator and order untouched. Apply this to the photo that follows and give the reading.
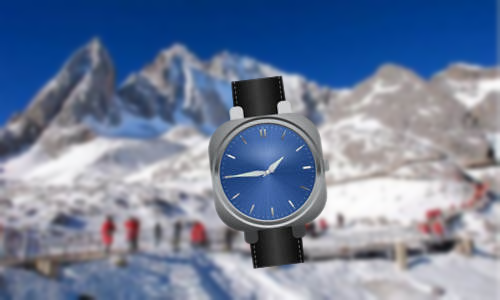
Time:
**1:45**
